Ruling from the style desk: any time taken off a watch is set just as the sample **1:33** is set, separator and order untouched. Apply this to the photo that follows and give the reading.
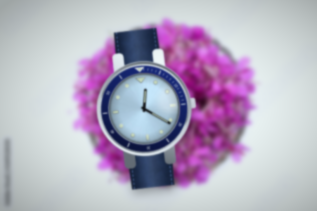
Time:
**12:21**
